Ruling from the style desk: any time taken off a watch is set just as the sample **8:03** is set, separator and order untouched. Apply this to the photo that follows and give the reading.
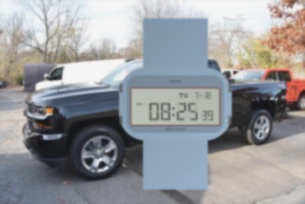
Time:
**8:25**
